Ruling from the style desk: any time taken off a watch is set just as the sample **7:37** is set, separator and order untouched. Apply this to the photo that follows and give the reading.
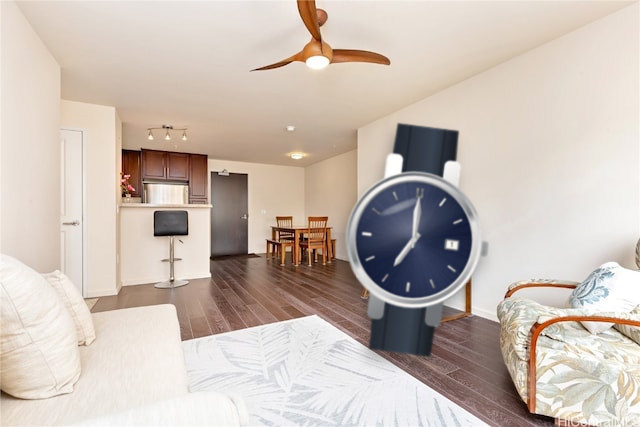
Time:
**7:00**
